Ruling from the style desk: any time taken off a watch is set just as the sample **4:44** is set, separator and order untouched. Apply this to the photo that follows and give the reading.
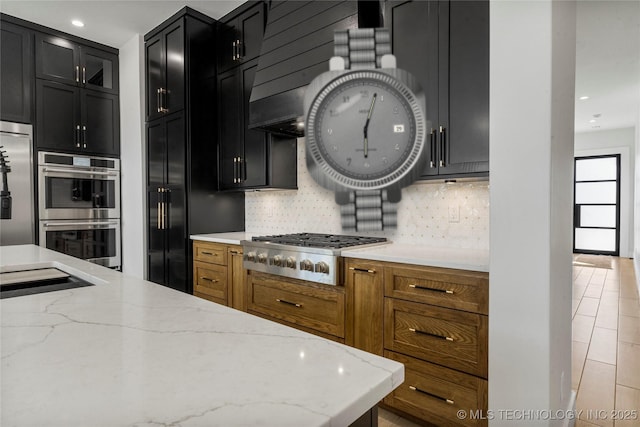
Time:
**6:03**
